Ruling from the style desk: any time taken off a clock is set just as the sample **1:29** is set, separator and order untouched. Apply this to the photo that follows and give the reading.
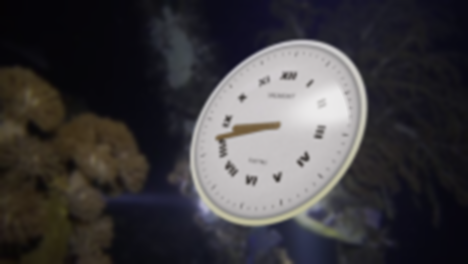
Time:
**8:42**
